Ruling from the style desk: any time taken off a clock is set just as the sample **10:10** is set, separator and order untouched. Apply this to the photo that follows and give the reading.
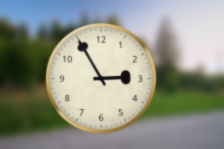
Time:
**2:55**
